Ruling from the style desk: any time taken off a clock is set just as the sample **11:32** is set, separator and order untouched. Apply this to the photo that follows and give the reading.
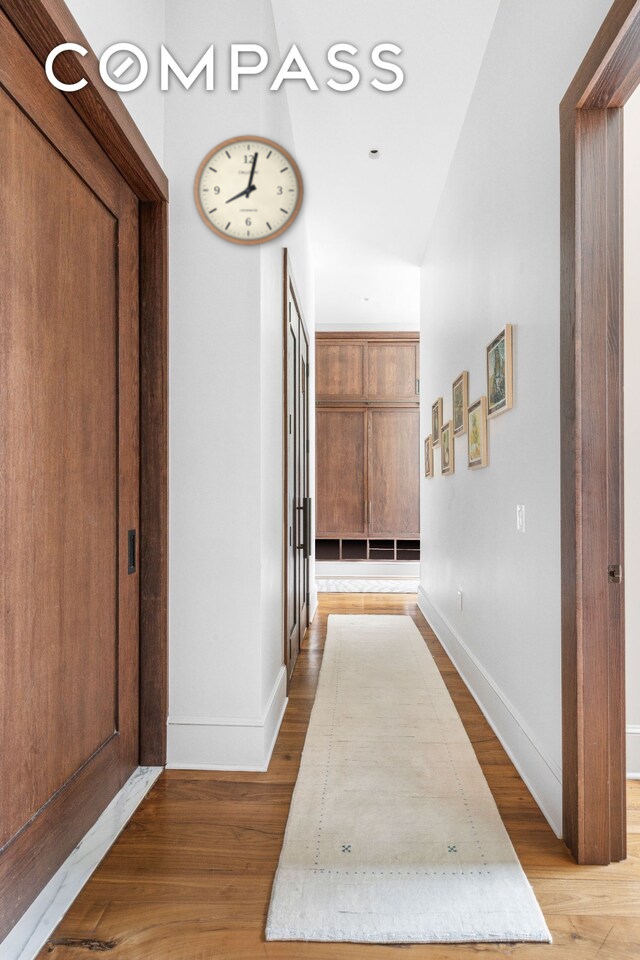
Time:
**8:02**
